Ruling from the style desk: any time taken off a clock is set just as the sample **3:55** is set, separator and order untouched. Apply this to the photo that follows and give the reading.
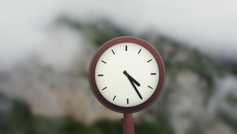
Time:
**4:25**
